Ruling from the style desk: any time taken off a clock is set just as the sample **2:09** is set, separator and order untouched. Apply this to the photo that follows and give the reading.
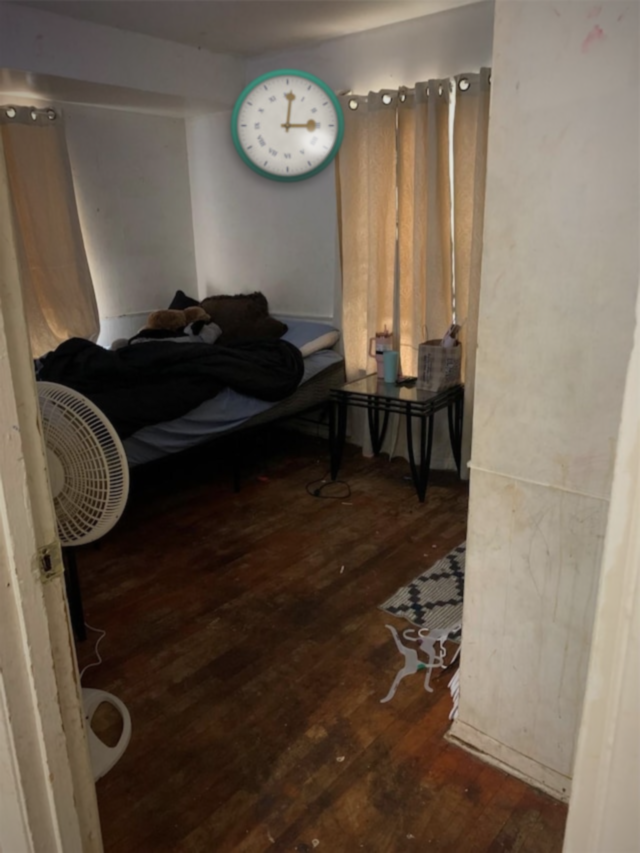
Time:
**3:01**
